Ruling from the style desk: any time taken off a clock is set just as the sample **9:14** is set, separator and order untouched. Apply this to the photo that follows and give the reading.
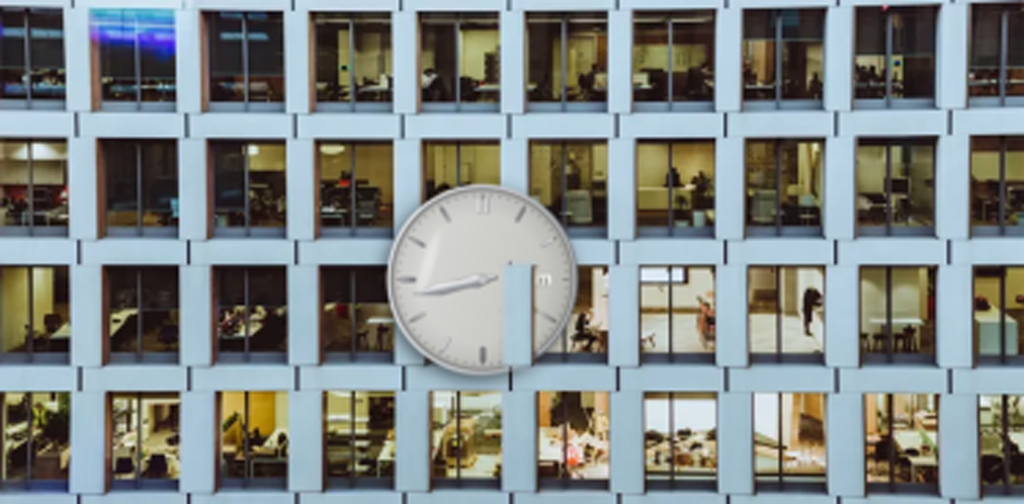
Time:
**8:43**
